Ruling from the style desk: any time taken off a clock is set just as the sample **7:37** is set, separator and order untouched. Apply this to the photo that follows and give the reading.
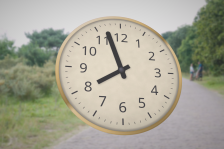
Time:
**7:57**
